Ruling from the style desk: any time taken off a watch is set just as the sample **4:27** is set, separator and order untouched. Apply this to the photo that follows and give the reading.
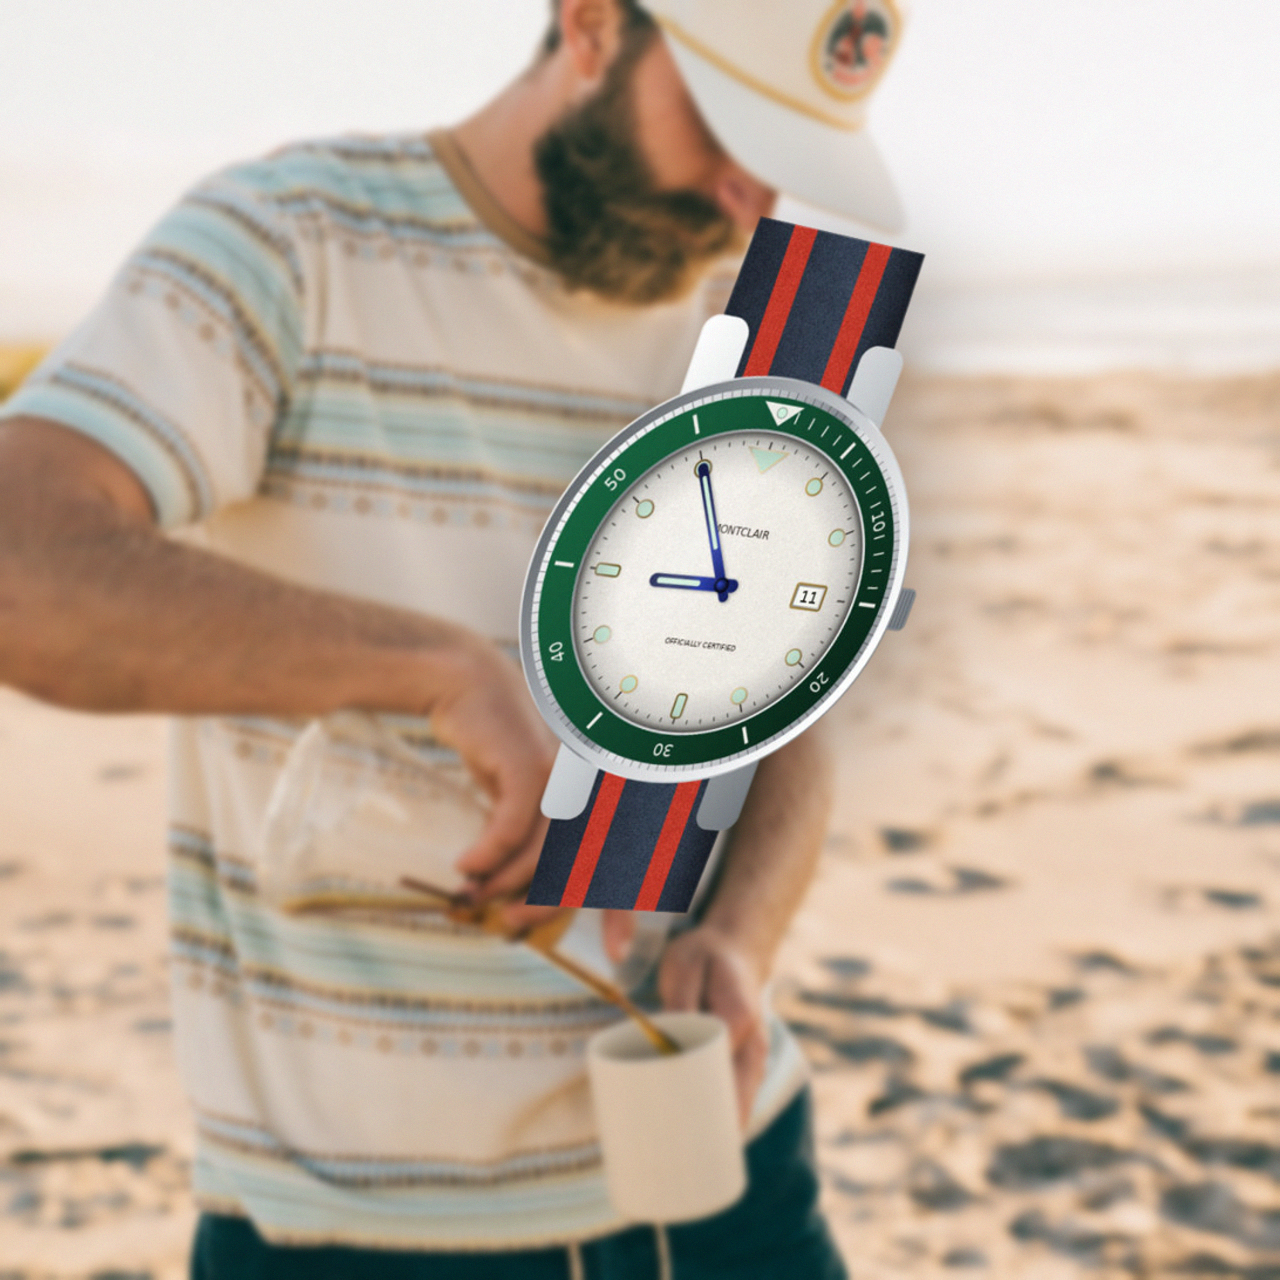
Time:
**8:55**
